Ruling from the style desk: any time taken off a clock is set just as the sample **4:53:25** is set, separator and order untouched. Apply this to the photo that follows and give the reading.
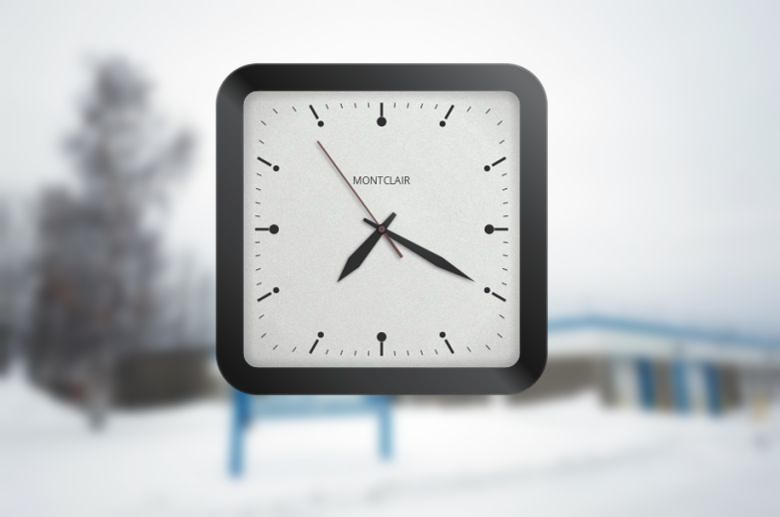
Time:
**7:19:54**
